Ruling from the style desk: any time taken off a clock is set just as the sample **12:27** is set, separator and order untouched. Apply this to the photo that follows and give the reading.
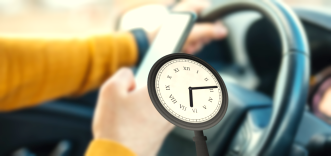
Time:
**6:14**
